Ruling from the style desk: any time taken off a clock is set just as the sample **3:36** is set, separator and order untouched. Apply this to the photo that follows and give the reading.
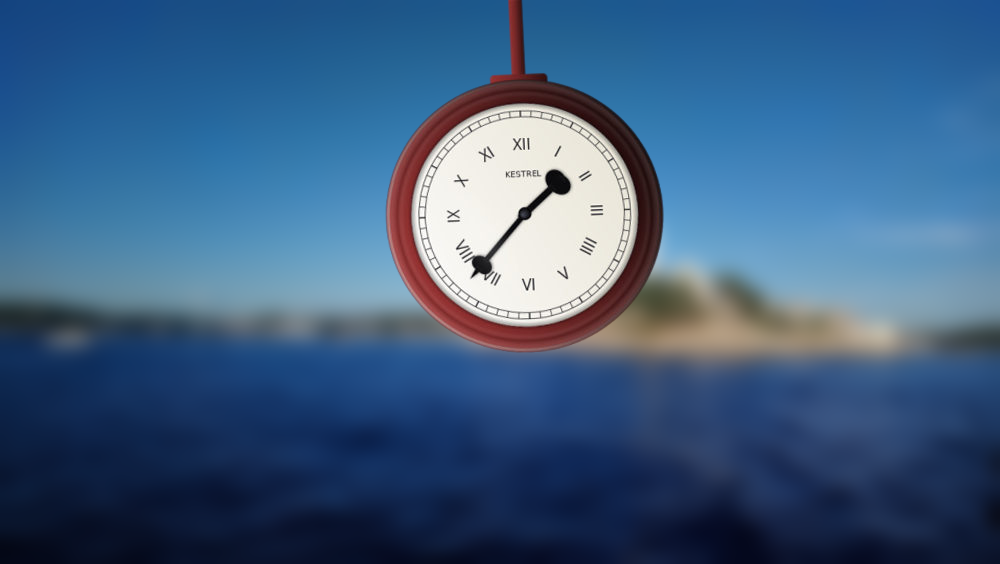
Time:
**1:37**
